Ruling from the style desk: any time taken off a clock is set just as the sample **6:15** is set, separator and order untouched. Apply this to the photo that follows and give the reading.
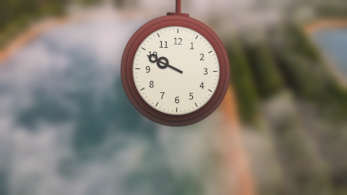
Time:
**9:49**
